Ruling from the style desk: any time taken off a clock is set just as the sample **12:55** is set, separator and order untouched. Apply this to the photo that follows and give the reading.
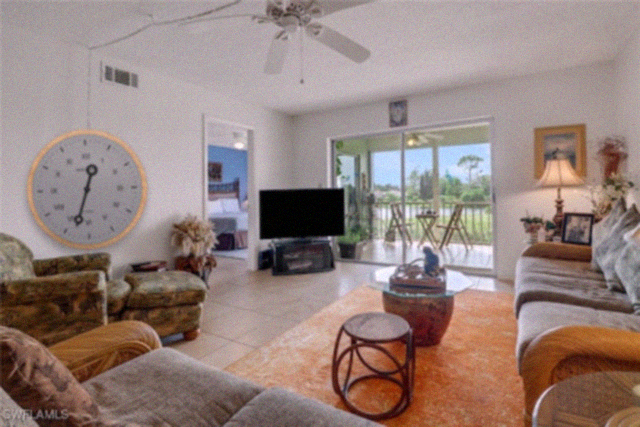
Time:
**12:33**
